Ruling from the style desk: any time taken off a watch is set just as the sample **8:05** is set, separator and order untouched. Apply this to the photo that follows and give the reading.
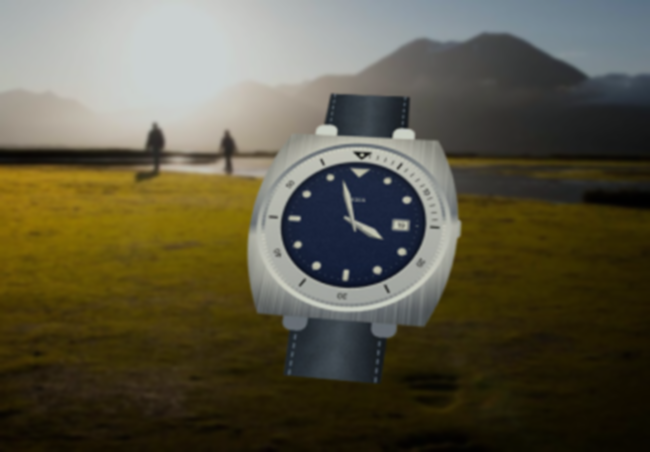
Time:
**3:57**
